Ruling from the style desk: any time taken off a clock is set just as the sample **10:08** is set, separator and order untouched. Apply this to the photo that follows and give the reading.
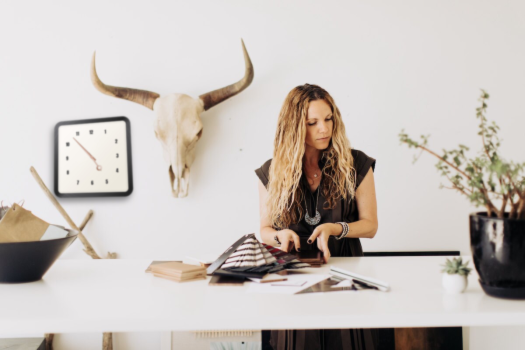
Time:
**4:53**
